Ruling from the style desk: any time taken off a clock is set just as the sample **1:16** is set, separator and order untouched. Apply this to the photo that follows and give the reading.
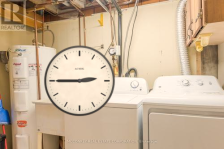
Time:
**2:45**
